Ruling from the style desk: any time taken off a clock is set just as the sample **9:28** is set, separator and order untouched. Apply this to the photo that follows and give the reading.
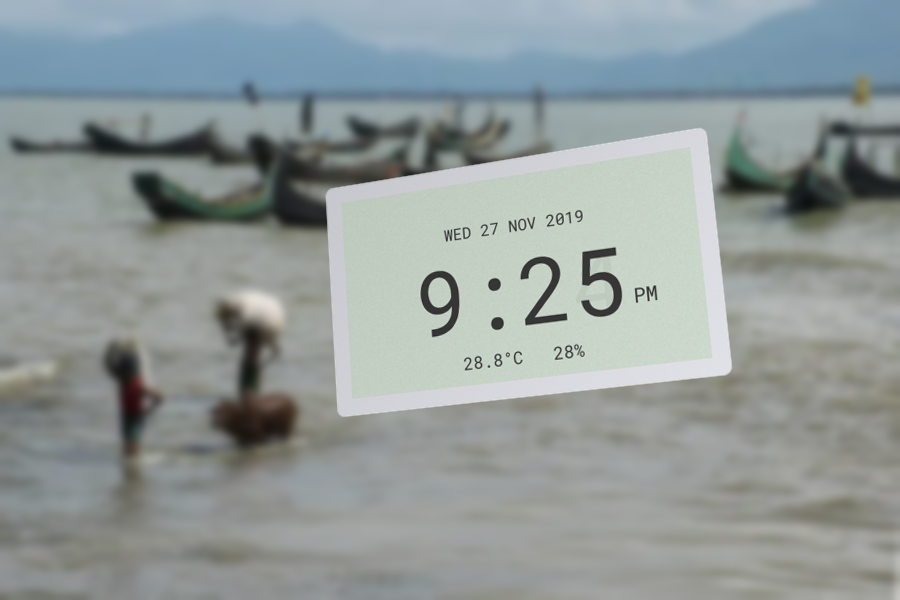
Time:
**9:25**
